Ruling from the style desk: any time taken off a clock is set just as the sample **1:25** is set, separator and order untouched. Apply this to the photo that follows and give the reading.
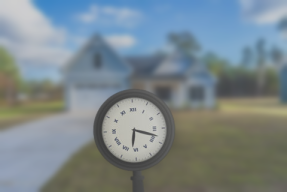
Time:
**6:18**
